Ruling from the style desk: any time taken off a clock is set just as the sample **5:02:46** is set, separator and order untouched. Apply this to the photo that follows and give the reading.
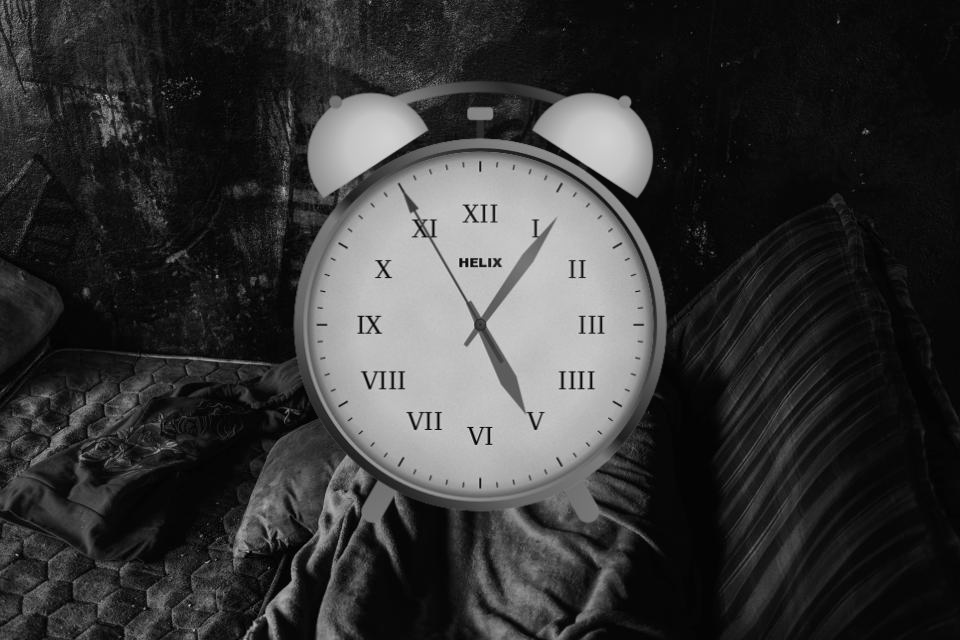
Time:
**5:05:55**
